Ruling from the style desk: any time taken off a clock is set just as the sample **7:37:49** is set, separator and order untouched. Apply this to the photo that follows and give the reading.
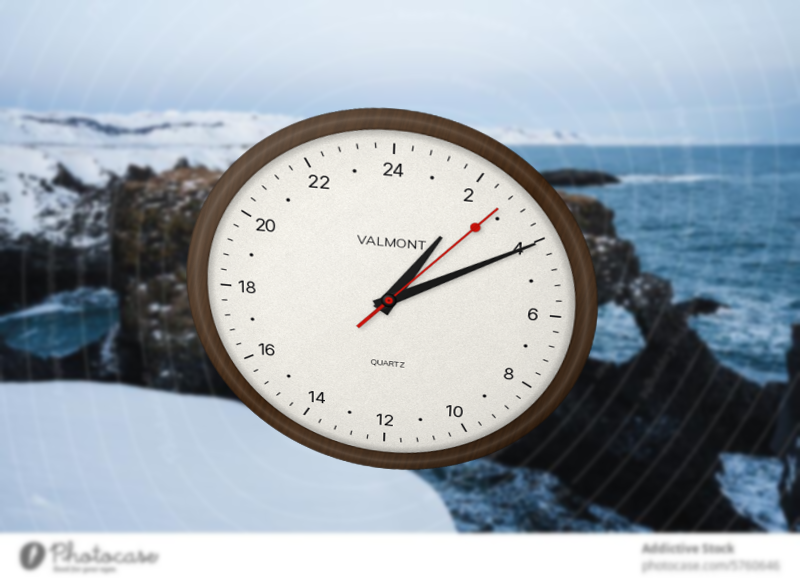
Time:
**2:10:07**
